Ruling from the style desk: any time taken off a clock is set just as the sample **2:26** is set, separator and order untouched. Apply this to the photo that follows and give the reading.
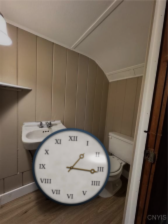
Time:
**1:16**
